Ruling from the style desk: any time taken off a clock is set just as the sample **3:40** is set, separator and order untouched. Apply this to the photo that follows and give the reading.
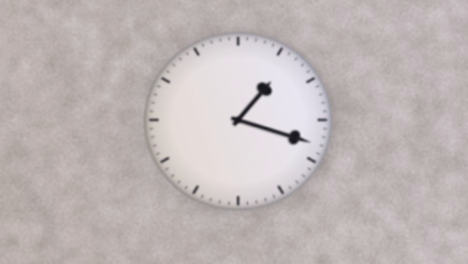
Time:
**1:18**
